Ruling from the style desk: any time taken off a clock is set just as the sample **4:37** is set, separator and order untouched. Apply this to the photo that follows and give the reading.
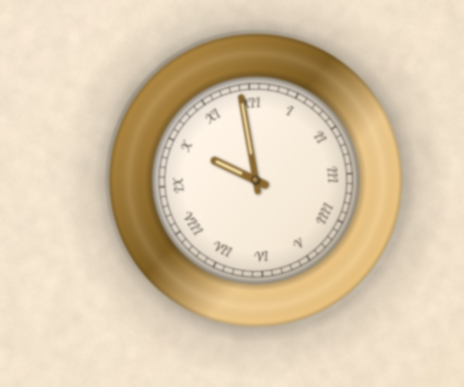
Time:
**9:59**
